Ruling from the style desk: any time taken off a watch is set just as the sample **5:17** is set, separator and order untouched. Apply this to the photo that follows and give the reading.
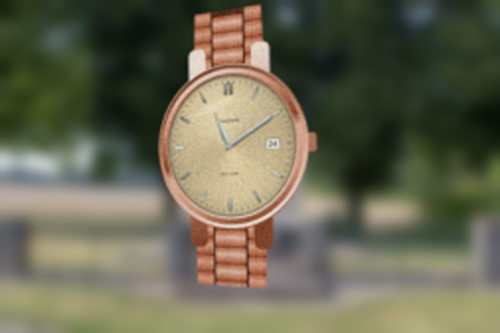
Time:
**11:10**
